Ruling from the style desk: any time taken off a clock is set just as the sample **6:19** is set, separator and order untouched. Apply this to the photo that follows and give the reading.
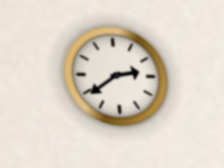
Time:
**2:39**
